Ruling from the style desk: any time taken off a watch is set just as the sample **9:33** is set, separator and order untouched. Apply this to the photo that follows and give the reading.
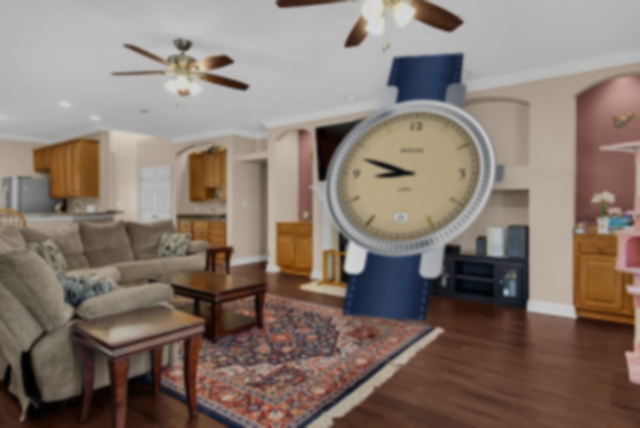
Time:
**8:48**
